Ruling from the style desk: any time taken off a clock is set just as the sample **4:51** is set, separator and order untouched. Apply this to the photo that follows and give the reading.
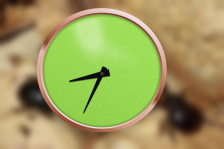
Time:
**8:34**
